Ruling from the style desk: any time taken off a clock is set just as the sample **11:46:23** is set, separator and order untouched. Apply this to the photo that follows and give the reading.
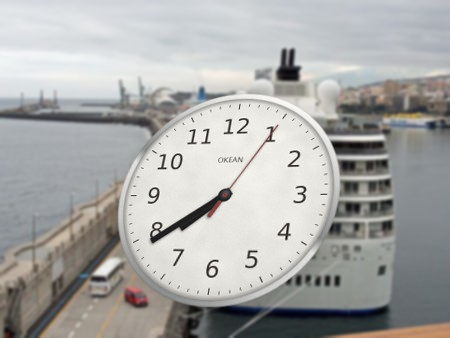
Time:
**7:39:05**
